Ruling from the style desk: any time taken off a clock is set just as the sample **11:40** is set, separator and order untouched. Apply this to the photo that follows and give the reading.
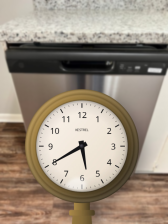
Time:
**5:40**
